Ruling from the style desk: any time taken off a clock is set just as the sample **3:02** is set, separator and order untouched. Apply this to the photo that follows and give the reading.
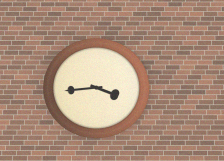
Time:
**3:44**
